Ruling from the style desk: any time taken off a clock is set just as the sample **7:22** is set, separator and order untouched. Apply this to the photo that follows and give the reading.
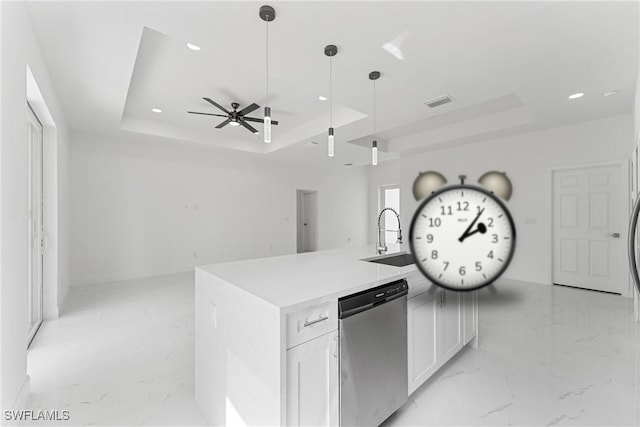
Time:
**2:06**
